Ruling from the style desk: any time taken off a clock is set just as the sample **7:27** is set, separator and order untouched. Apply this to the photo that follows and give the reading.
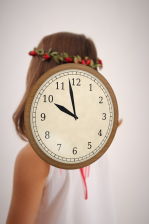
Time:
**9:58**
